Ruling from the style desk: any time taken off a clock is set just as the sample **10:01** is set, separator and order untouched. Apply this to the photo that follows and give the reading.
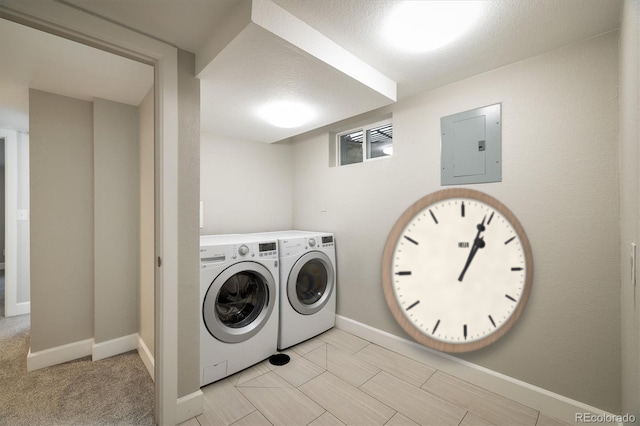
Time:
**1:04**
